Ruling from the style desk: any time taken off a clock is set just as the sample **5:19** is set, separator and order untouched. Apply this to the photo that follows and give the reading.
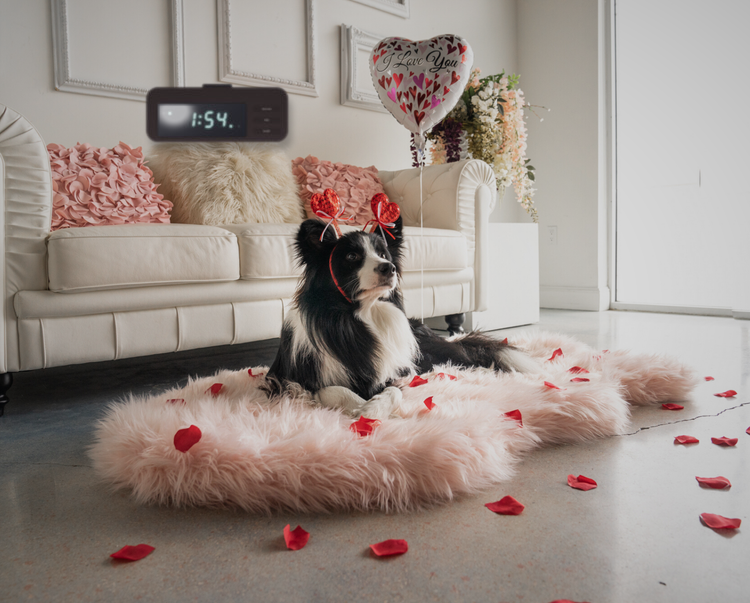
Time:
**1:54**
